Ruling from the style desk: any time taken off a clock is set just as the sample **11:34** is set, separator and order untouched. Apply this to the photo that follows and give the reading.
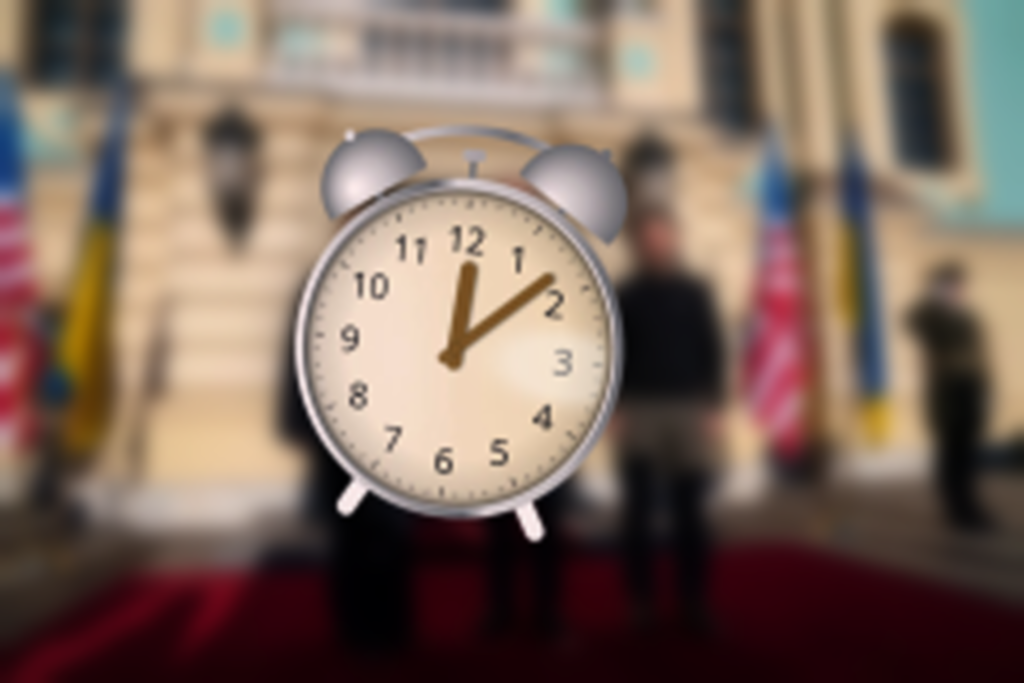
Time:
**12:08**
